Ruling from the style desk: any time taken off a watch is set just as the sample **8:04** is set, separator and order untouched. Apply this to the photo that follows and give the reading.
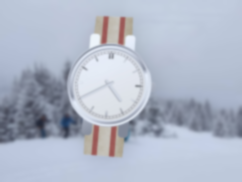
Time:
**4:40**
